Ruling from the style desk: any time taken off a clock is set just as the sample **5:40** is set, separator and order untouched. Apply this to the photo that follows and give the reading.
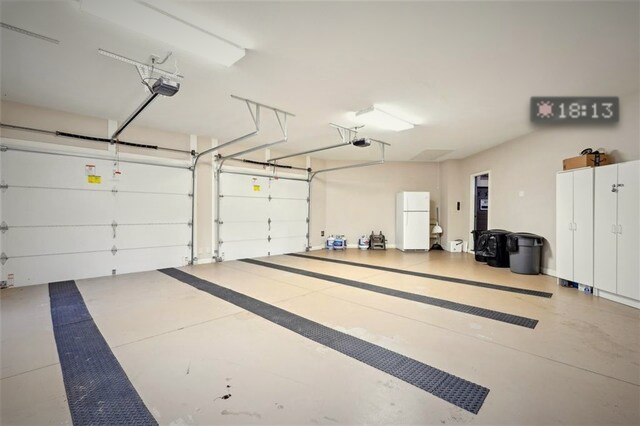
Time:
**18:13**
